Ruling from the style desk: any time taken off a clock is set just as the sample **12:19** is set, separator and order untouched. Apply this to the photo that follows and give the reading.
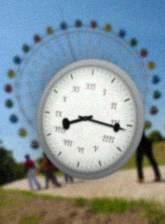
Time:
**8:16**
